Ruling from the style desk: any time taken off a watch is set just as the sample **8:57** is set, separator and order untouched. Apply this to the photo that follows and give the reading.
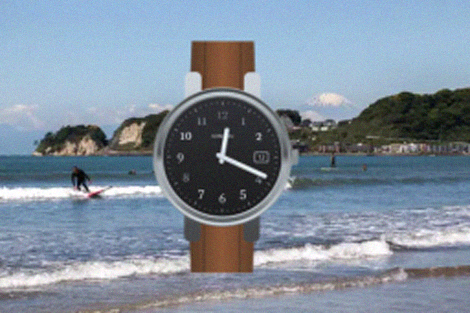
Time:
**12:19**
